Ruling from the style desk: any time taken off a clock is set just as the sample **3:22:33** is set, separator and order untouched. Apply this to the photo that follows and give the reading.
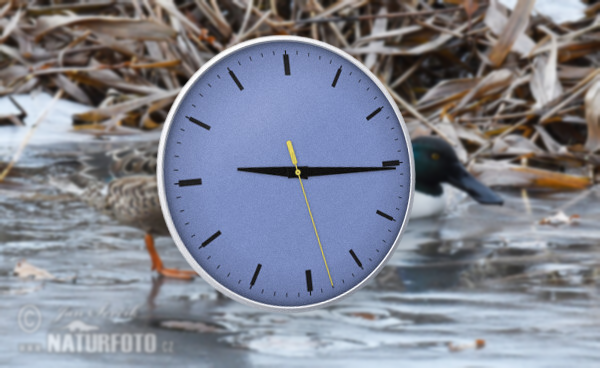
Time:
**9:15:28**
